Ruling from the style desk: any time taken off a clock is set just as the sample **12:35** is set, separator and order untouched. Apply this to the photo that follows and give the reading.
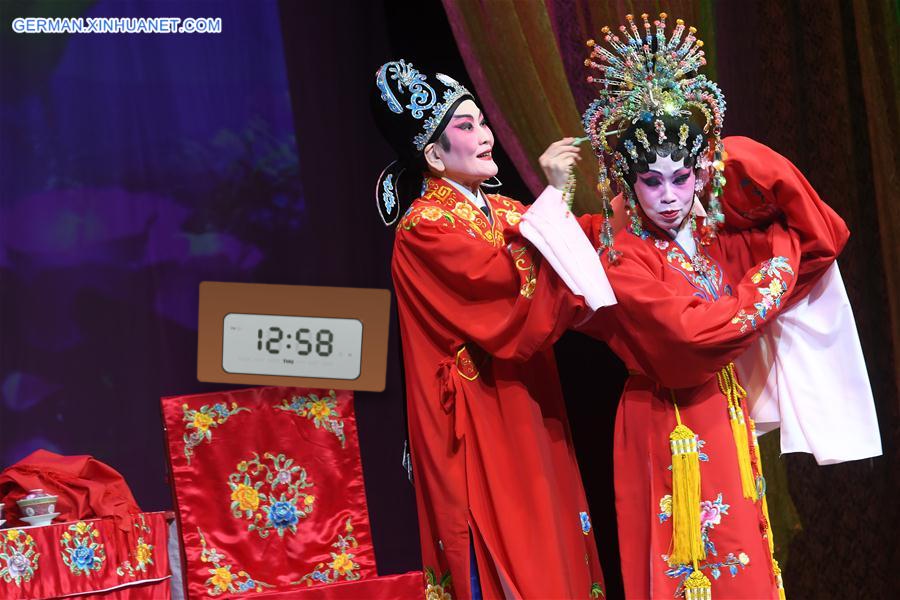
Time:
**12:58**
